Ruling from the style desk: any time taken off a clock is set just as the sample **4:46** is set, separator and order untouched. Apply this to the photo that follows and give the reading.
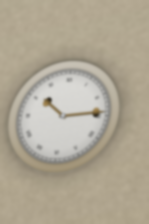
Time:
**10:14**
